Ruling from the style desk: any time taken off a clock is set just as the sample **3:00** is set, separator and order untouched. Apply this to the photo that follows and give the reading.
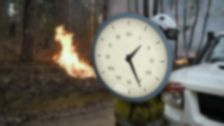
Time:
**1:26**
